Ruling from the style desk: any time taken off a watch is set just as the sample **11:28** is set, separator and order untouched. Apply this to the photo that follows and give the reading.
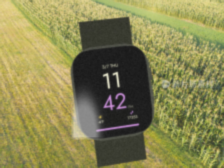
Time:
**11:42**
